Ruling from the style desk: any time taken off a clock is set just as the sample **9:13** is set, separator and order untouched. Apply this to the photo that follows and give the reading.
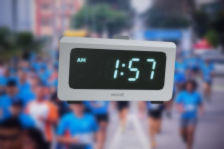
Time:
**1:57**
